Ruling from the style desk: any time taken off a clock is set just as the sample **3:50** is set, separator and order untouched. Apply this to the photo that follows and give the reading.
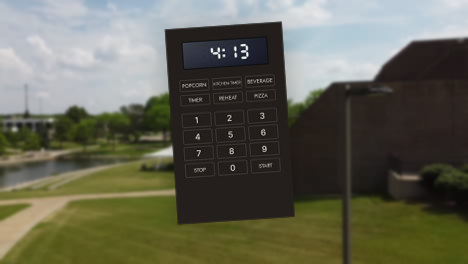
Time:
**4:13**
